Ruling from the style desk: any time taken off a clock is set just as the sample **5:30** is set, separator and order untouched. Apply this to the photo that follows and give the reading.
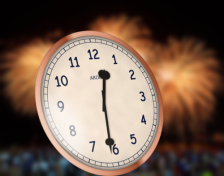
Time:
**12:31**
